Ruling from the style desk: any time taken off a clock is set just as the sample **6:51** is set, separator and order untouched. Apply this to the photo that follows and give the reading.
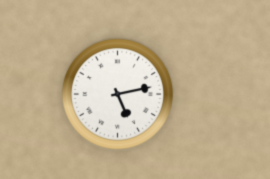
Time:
**5:13**
